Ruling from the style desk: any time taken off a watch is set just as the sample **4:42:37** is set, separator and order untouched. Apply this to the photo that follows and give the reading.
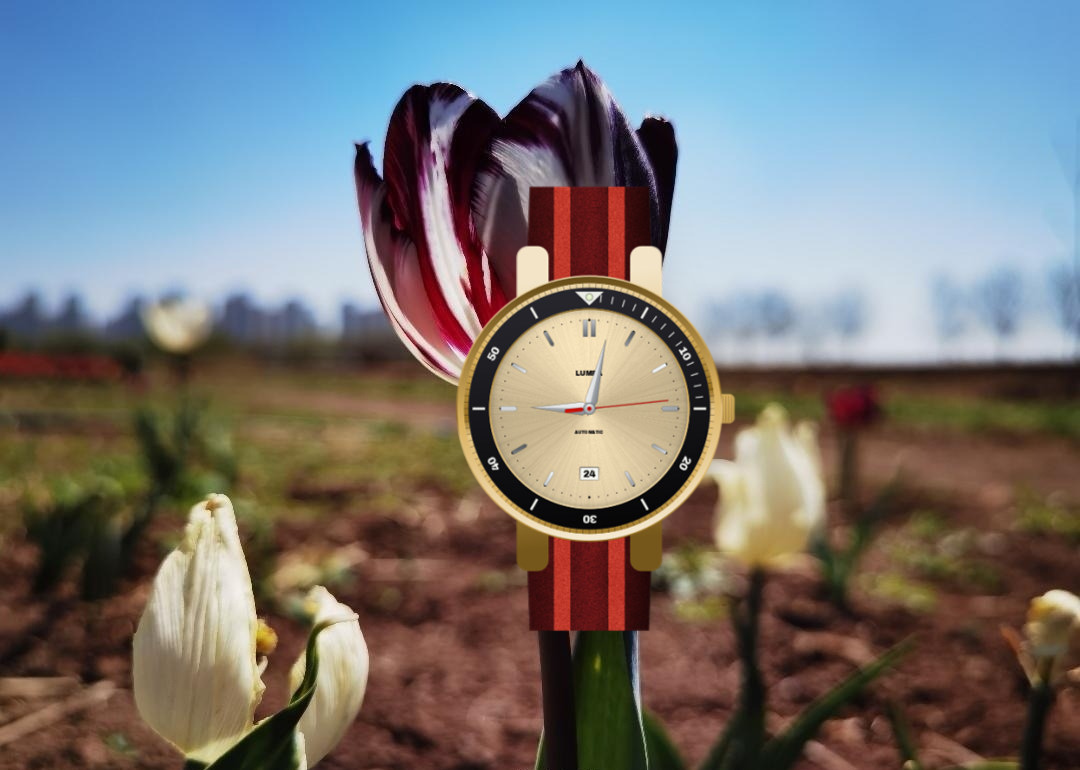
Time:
**9:02:14**
